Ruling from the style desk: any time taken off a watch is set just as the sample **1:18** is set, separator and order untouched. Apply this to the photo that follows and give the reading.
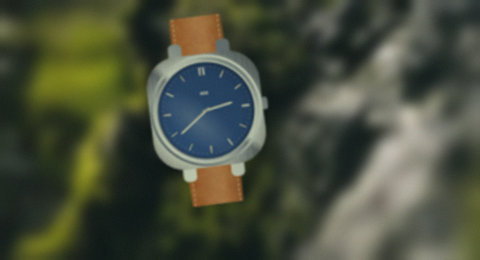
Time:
**2:39**
